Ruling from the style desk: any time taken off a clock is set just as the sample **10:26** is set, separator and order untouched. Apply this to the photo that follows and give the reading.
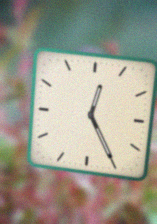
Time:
**12:25**
